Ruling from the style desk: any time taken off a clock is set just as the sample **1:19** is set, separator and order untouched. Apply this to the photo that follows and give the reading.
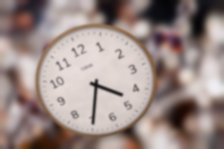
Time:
**4:35**
